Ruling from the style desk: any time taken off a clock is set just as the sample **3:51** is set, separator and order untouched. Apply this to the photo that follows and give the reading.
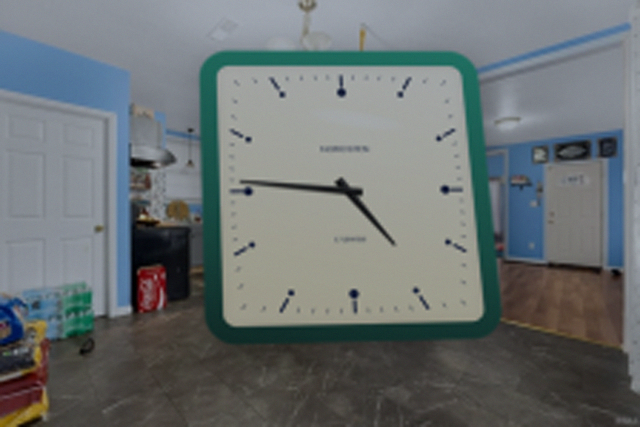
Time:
**4:46**
